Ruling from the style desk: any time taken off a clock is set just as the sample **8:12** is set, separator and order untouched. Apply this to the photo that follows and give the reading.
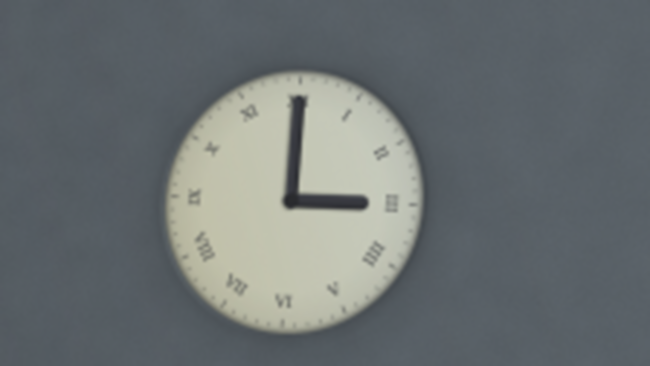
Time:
**3:00**
